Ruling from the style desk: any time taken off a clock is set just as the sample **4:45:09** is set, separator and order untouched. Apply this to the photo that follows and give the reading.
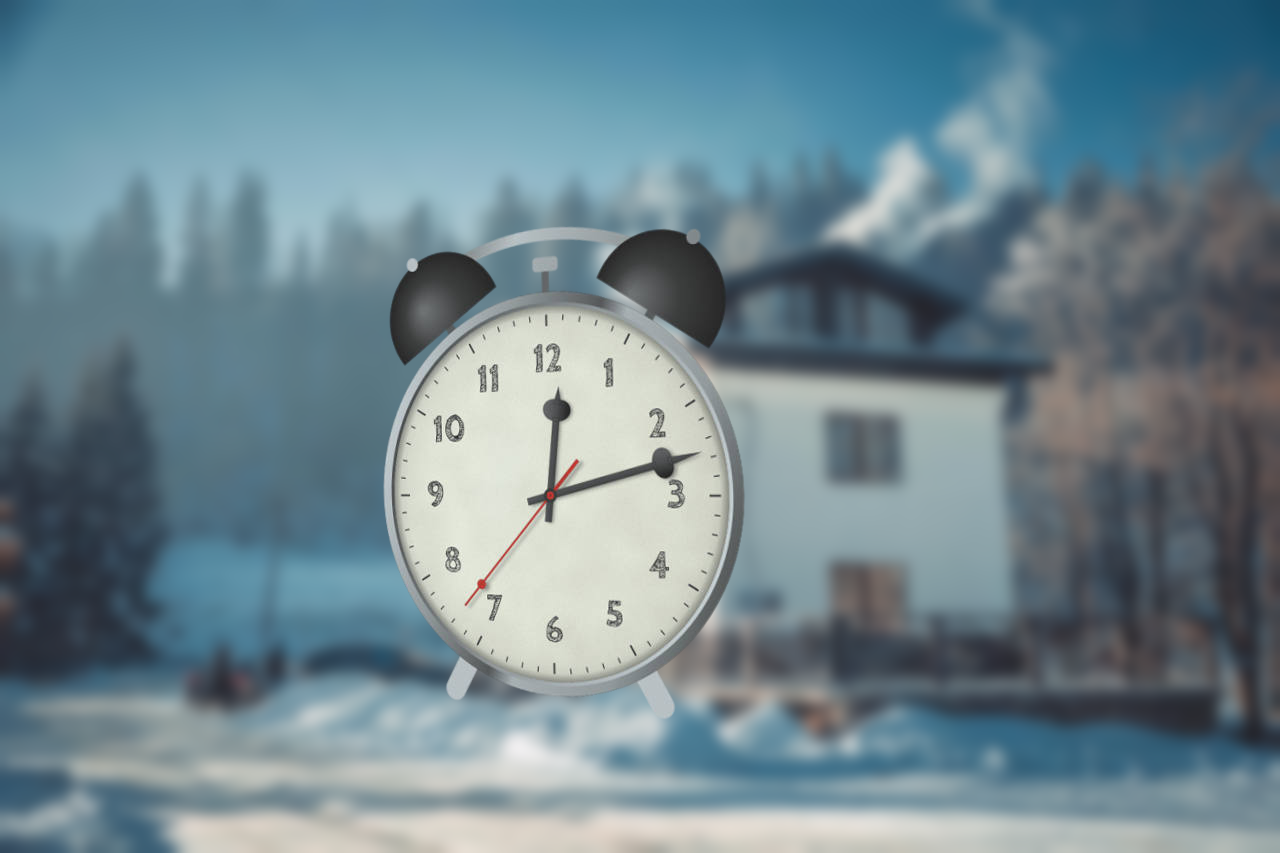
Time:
**12:12:37**
